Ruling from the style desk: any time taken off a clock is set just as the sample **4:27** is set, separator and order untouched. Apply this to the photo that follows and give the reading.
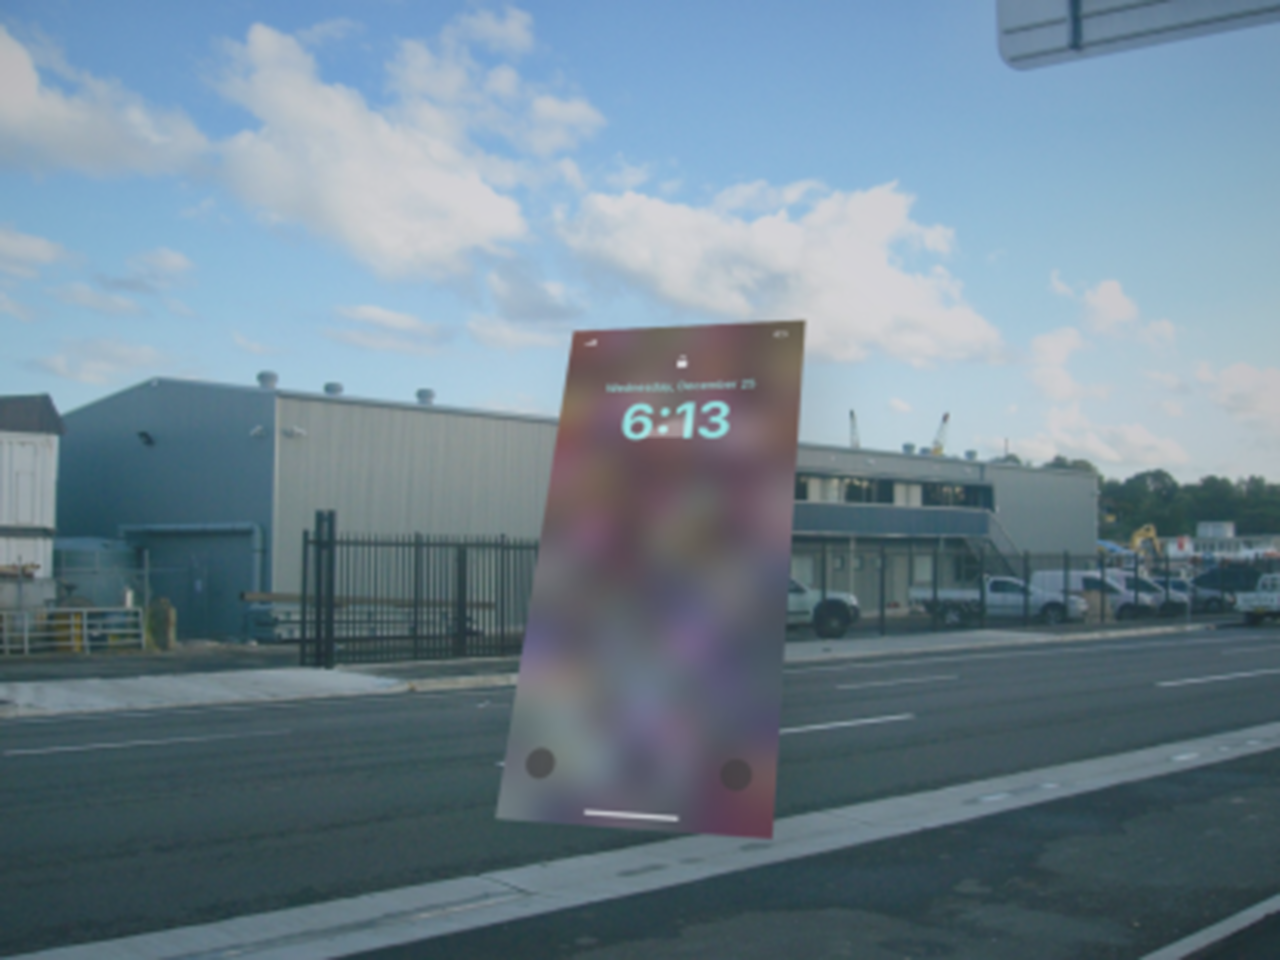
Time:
**6:13**
